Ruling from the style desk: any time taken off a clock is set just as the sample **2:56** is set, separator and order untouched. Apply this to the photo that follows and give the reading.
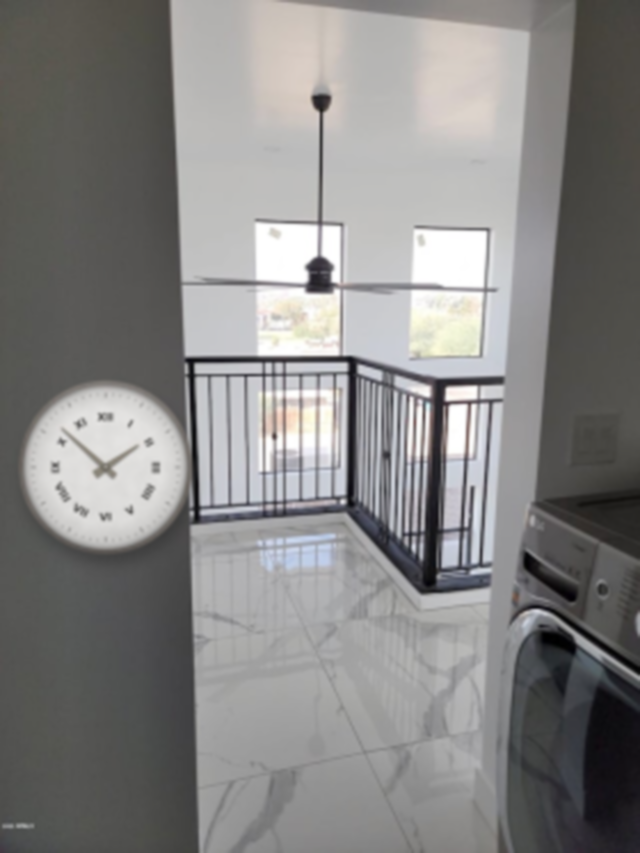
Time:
**1:52**
